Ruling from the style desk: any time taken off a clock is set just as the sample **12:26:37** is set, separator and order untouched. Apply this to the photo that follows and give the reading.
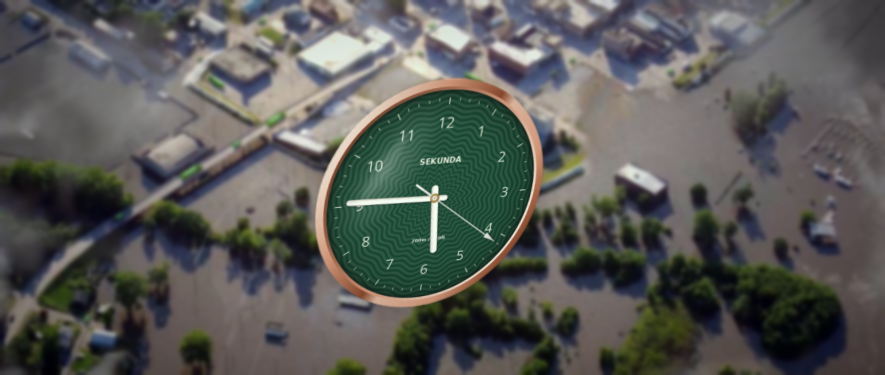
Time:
**5:45:21**
